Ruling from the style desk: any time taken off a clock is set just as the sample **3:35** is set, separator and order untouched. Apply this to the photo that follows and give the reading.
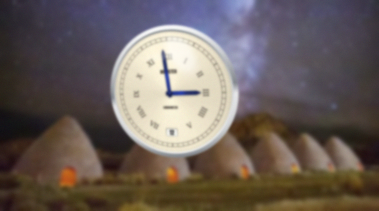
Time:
**2:59**
